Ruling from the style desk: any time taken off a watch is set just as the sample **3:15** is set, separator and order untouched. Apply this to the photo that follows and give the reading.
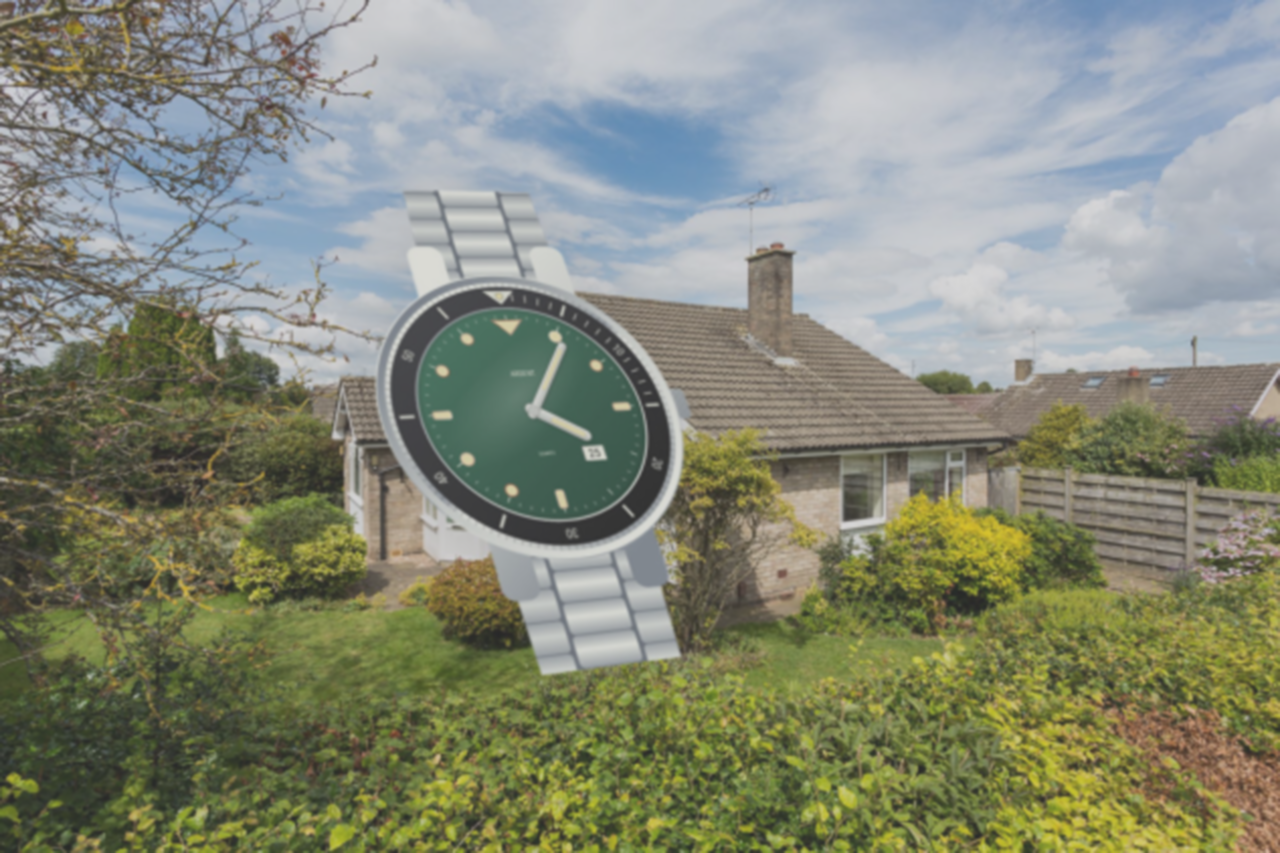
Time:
**4:06**
